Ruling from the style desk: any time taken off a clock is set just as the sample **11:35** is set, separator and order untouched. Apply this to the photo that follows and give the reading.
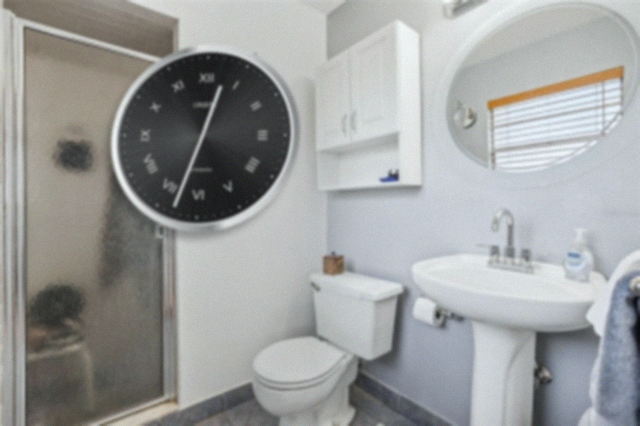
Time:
**12:33**
